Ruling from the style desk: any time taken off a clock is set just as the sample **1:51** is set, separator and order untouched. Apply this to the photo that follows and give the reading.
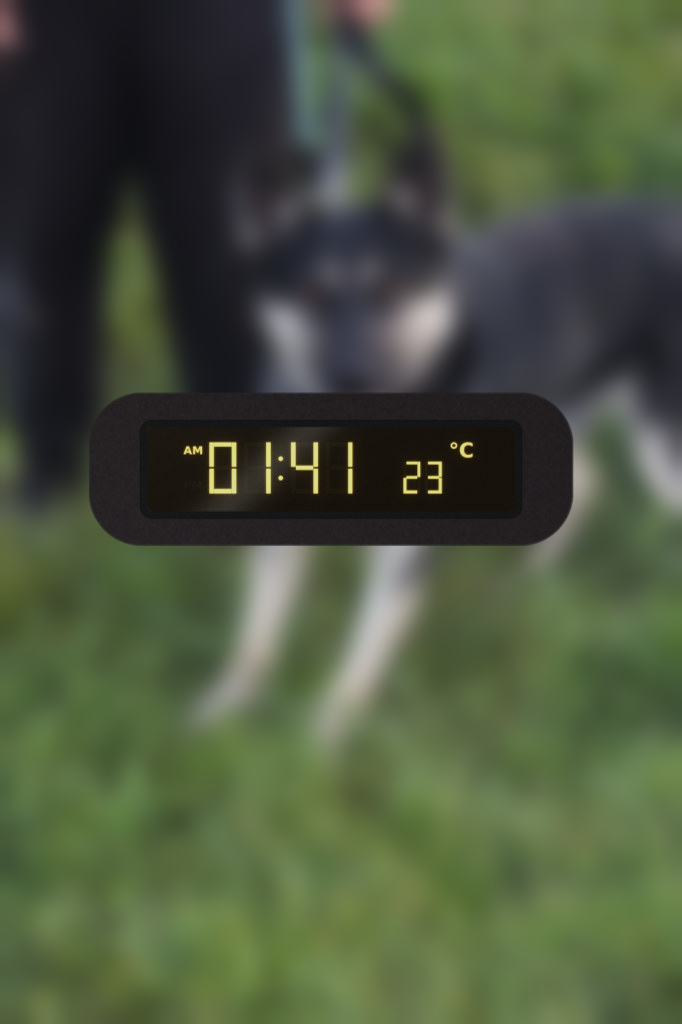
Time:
**1:41**
